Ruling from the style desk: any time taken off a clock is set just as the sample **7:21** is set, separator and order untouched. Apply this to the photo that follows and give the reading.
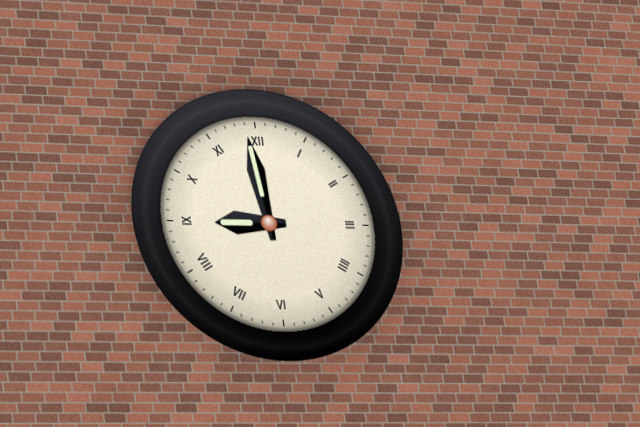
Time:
**8:59**
